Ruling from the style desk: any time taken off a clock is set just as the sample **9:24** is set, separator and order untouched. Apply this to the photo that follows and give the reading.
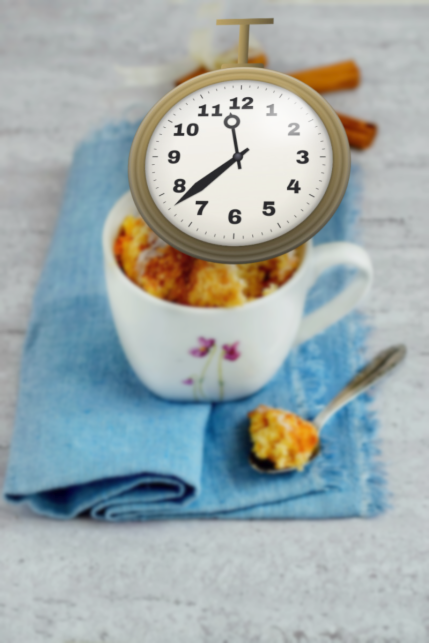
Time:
**11:38**
